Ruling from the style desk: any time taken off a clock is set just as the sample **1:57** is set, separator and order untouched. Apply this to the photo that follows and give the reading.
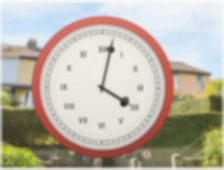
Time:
**4:02**
